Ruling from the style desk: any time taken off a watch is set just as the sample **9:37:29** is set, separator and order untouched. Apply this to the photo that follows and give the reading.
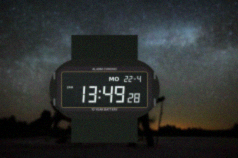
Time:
**13:49:28**
